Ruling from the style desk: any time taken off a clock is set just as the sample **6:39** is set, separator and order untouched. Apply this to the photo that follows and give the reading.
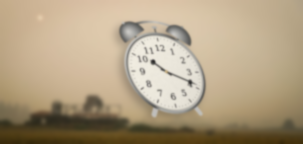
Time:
**10:19**
